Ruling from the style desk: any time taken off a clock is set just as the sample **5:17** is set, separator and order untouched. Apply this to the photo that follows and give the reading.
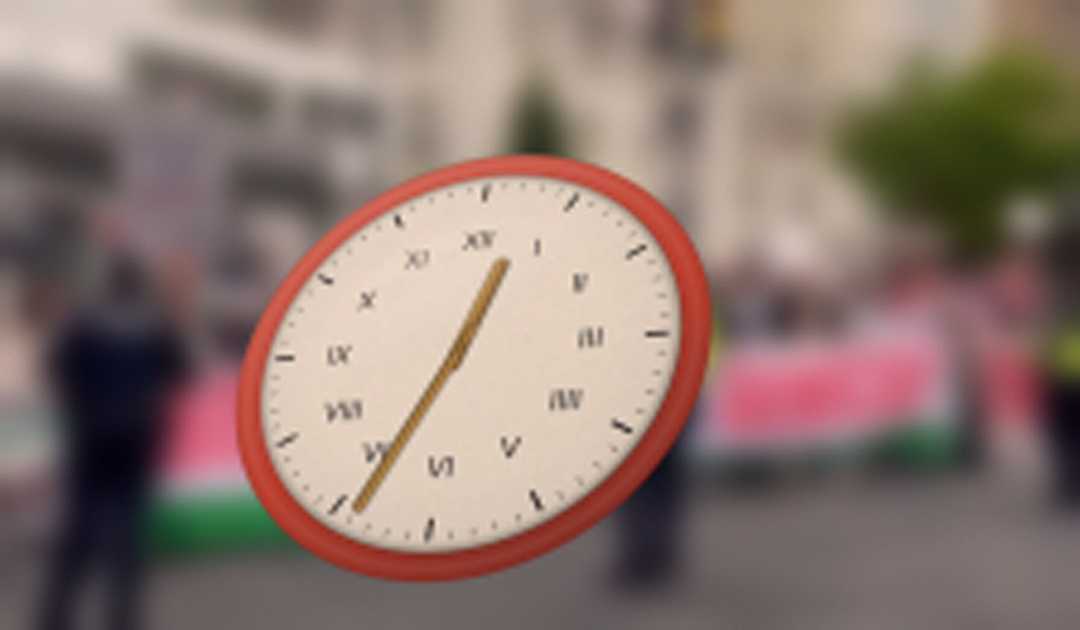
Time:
**12:34**
